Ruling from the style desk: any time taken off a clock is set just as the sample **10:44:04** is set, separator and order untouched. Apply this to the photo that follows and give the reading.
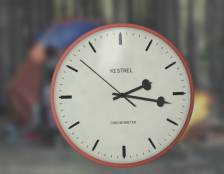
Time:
**2:16:52**
